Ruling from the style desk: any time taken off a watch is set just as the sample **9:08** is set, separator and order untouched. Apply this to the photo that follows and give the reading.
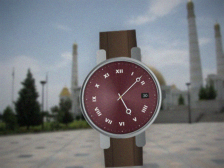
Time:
**5:08**
